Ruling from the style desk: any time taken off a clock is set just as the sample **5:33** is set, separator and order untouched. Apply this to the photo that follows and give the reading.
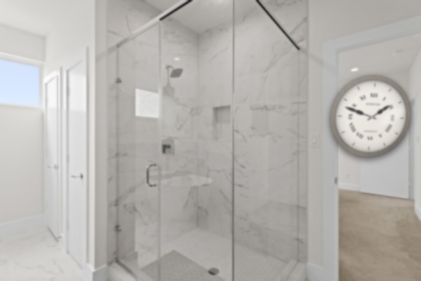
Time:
**1:48**
